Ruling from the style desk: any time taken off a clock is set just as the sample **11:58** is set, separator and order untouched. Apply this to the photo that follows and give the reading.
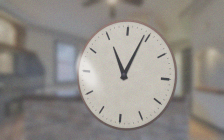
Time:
**11:04**
